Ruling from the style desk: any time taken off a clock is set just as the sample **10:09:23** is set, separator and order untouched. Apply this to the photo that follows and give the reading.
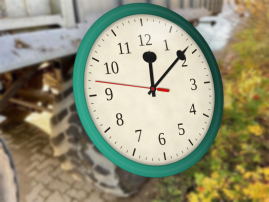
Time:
**12:08:47**
